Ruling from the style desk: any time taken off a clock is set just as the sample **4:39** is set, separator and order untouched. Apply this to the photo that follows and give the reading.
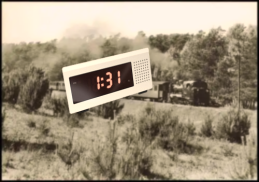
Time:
**1:31**
